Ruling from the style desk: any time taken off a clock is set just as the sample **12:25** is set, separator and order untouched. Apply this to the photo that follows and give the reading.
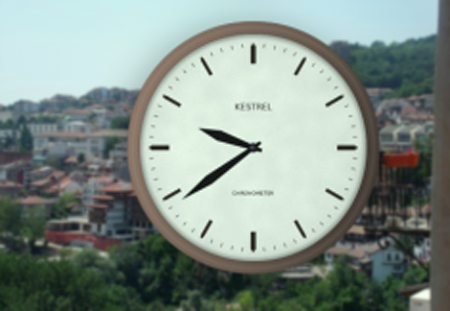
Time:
**9:39**
